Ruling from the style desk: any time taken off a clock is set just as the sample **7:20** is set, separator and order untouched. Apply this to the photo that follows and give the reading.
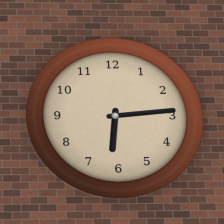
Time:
**6:14**
